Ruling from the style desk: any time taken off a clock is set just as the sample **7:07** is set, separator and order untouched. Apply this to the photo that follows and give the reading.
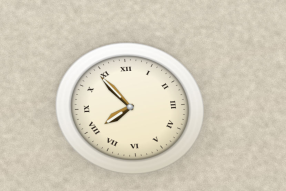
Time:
**7:54**
